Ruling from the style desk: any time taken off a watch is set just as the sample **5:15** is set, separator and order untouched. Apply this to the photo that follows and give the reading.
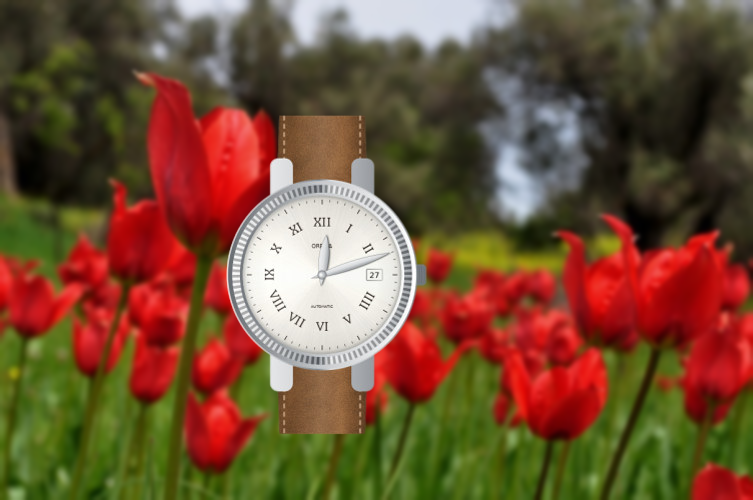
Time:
**12:12**
